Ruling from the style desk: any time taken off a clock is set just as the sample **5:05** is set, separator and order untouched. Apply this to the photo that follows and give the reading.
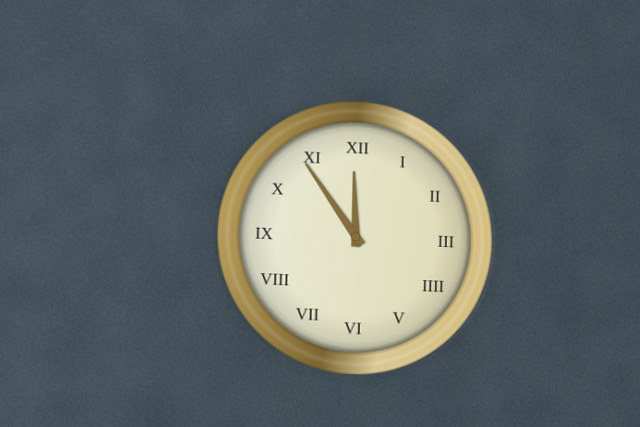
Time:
**11:54**
